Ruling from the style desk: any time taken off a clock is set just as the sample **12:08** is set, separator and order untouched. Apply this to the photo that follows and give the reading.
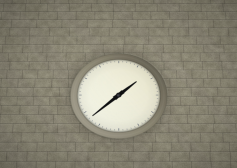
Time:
**1:38**
